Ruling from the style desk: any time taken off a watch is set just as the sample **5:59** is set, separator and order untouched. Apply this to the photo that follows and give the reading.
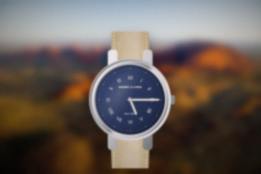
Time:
**5:15**
